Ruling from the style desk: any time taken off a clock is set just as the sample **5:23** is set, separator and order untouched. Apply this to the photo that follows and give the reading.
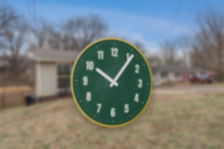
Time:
**10:06**
